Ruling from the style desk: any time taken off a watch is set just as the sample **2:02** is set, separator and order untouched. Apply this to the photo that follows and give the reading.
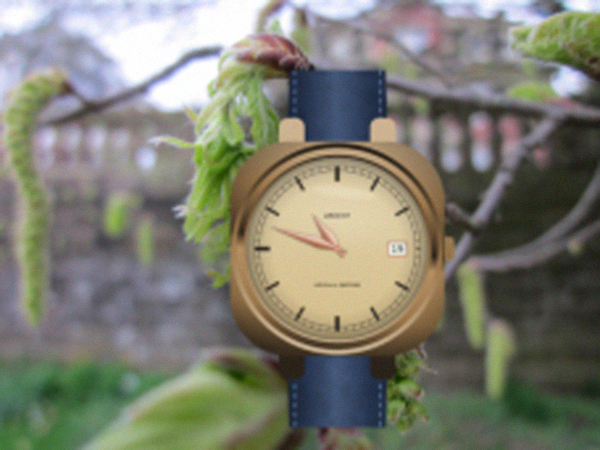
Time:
**10:48**
